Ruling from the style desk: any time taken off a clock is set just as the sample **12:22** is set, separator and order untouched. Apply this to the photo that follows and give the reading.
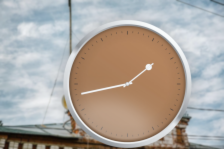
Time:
**1:43**
